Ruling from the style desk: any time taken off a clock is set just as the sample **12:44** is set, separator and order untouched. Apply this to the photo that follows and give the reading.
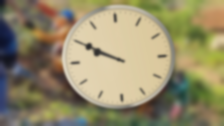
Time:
**9:50**
